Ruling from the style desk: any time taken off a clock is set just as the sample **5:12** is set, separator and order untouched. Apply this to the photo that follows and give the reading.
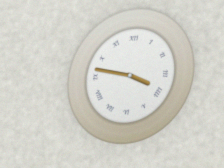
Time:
**3:47**
